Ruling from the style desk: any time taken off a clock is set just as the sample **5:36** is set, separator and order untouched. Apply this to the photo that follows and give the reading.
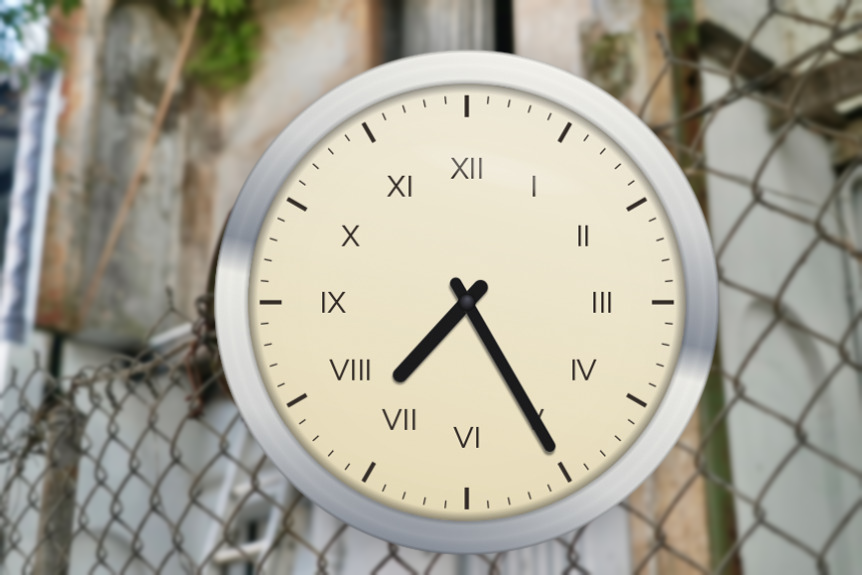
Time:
**7:25**
